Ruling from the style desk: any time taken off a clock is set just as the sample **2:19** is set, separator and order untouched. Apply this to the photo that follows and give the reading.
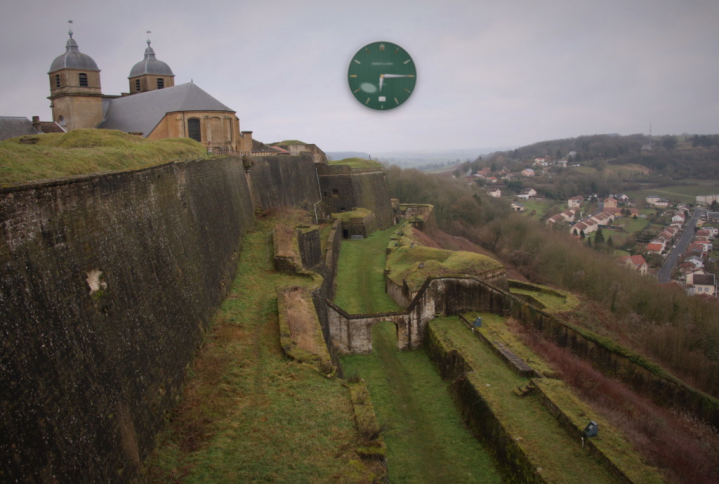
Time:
**6:15**
